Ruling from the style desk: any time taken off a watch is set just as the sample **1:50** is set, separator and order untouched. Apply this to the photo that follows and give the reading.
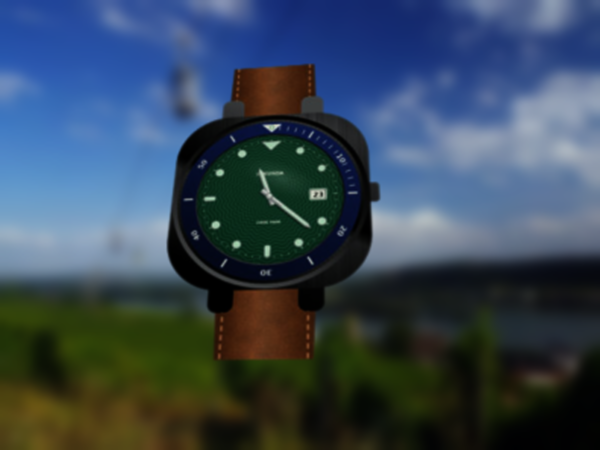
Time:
**11:22**
